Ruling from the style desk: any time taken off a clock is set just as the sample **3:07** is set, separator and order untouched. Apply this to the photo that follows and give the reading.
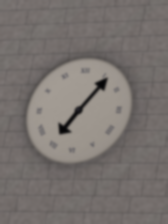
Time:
**7:06**
